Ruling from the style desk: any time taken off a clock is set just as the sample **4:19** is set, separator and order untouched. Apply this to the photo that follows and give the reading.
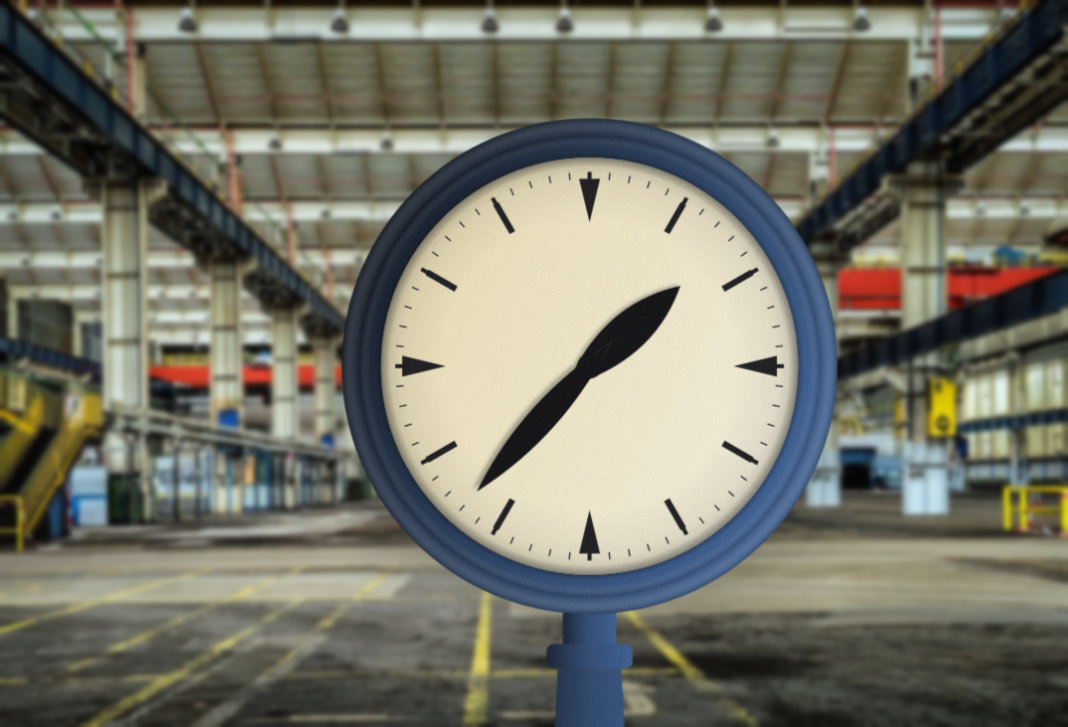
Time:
**1:37**
